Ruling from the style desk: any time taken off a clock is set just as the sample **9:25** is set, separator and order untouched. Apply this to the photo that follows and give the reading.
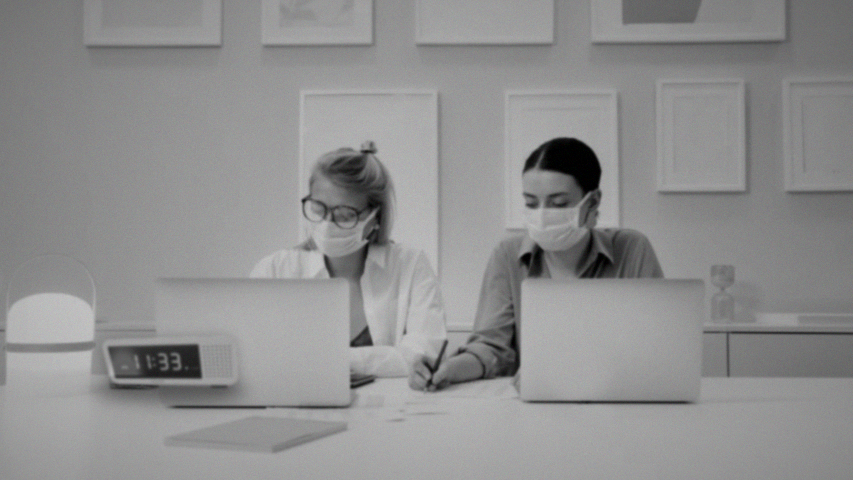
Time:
**11:33**
